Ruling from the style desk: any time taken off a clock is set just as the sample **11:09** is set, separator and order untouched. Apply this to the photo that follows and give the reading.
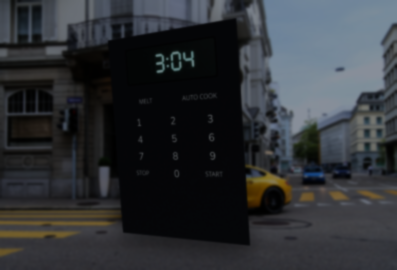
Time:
**3:04**
